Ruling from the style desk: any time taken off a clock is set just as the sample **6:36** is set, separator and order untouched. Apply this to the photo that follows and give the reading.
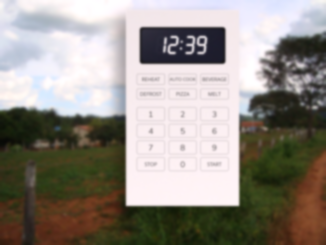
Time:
**12:39**
